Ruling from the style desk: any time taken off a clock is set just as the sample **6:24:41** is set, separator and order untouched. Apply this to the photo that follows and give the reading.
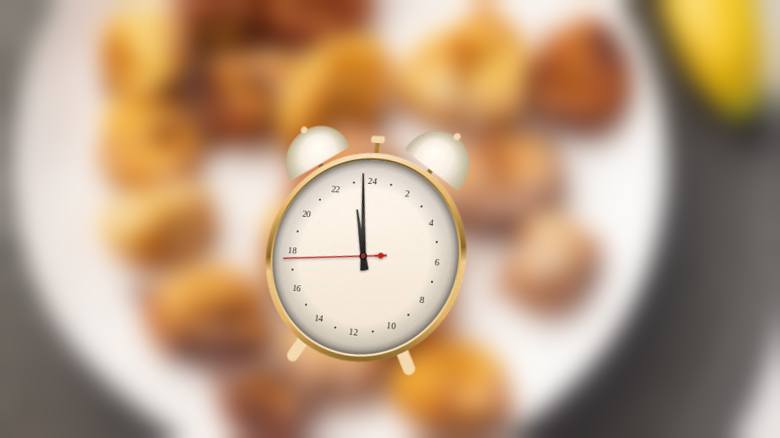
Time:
**22:58:44**
